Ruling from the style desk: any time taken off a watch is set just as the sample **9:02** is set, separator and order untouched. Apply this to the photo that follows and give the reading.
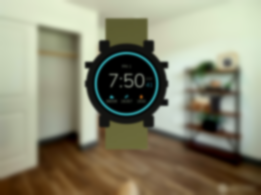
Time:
**7:50**
